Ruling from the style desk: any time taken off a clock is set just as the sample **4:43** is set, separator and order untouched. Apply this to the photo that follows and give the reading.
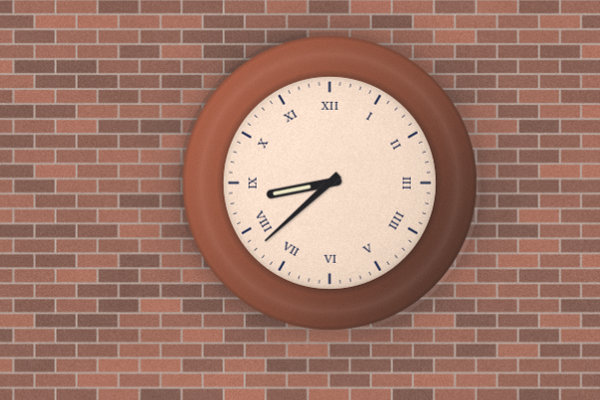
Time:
**8:38**
